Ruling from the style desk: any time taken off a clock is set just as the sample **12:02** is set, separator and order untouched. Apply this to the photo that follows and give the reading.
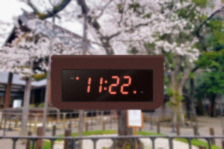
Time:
**11:22**
